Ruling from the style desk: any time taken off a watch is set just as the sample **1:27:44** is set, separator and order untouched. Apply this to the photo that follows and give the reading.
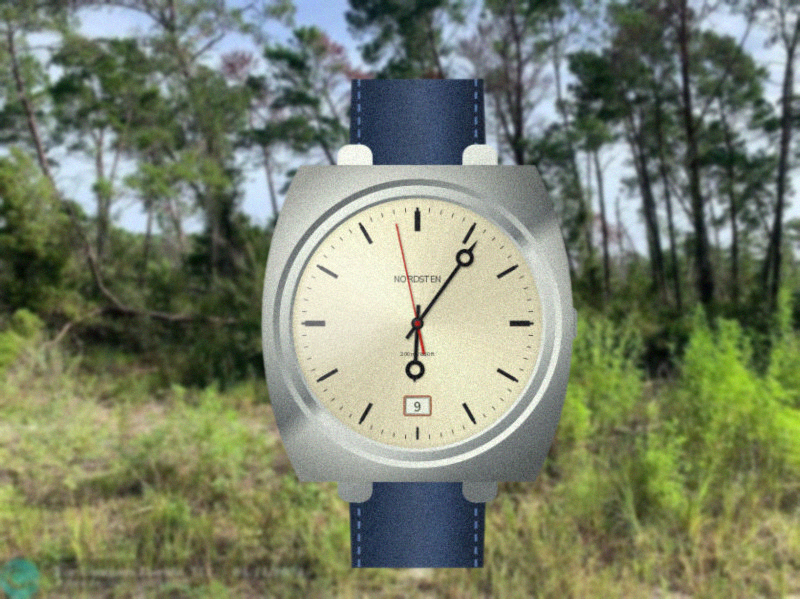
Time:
**6:05:58**
